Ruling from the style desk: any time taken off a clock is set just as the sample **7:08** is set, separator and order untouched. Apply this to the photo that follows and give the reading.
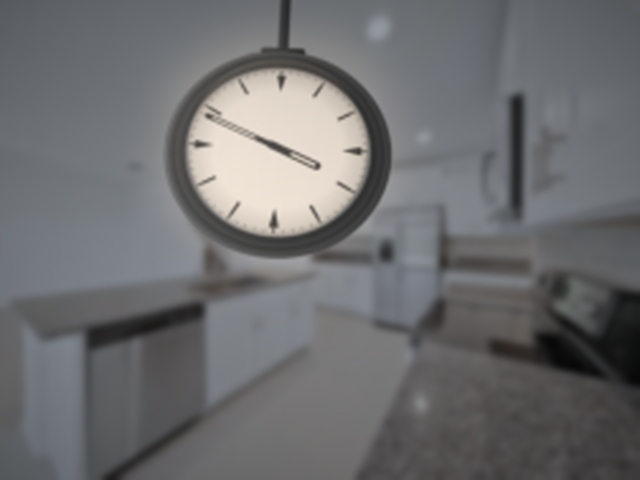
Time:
**3:49**
